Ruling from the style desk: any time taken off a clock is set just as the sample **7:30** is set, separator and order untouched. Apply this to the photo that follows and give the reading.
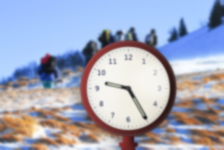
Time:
**9:25**
